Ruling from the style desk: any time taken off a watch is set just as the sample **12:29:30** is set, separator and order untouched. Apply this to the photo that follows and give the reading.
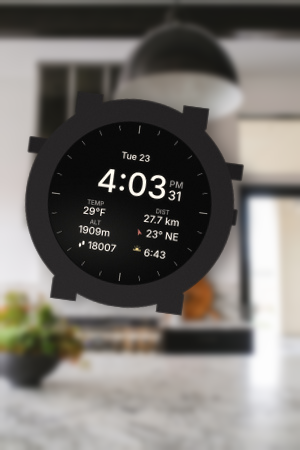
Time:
**4:03:31**
